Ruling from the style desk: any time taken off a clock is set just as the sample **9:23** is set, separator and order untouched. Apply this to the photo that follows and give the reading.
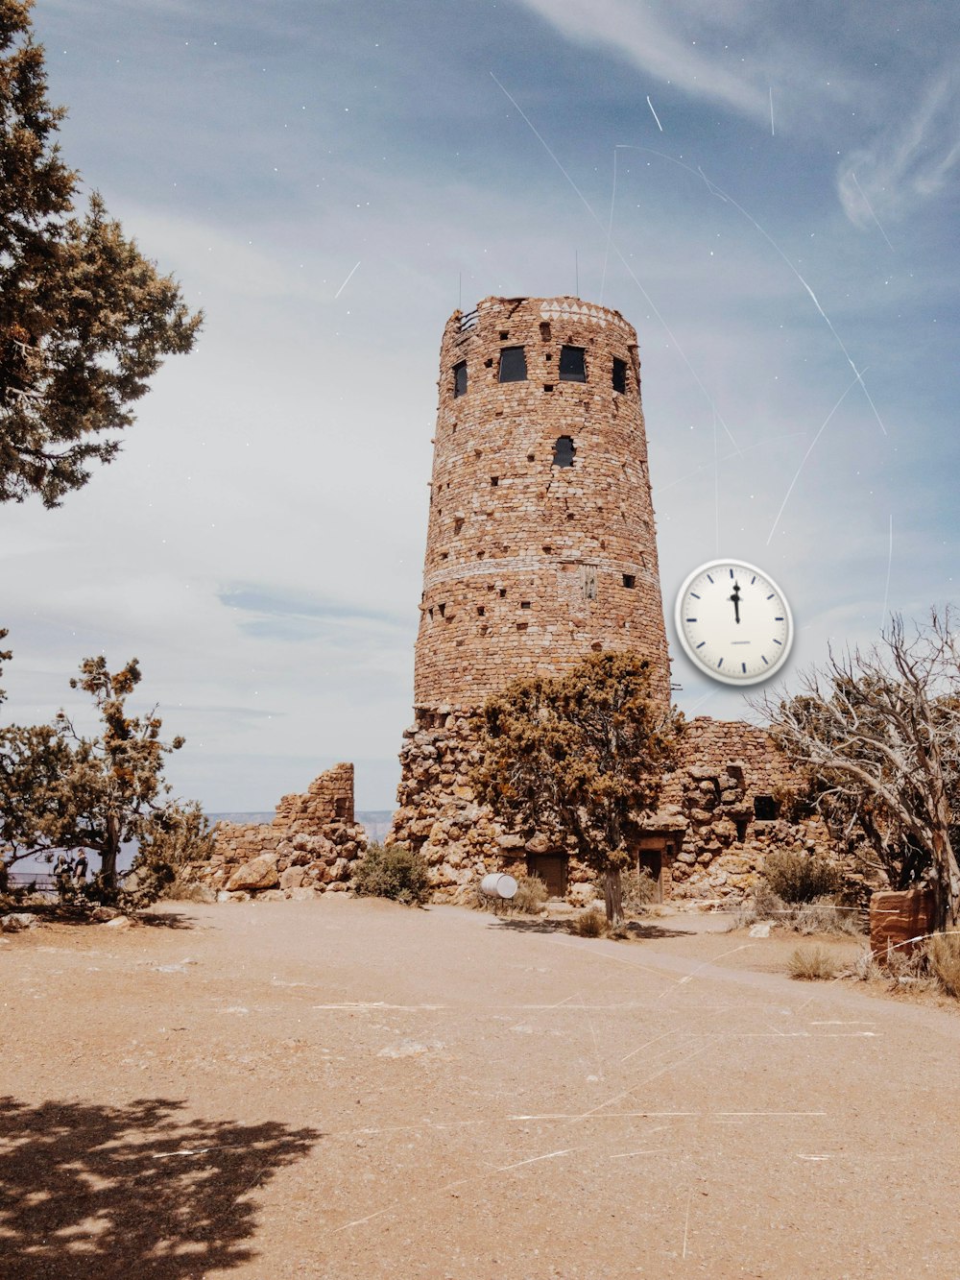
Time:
**12:01**
